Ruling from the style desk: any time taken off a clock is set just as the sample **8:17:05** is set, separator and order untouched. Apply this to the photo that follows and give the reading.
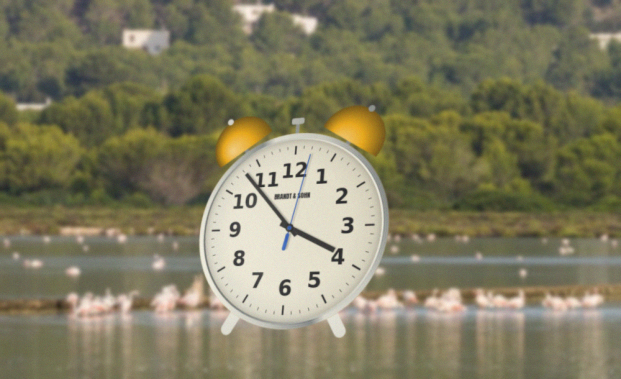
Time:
**3:53:02**
